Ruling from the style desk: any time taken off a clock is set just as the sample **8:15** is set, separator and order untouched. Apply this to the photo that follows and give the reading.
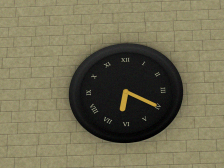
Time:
**6:20**
